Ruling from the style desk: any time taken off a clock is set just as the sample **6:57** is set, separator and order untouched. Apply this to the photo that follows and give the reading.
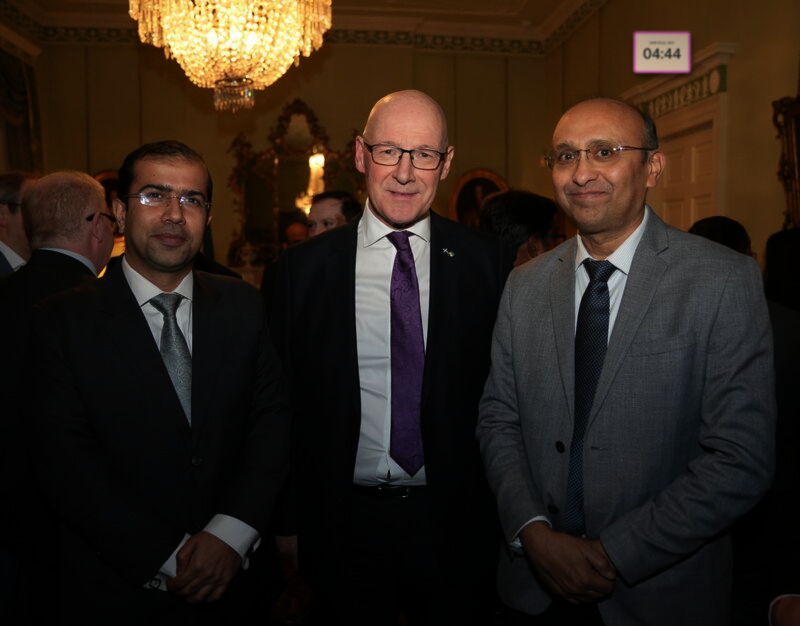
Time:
**4:44**
